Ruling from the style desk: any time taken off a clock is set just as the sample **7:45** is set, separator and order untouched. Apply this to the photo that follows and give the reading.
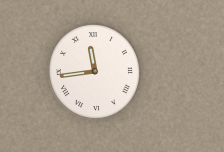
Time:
**11:44**
